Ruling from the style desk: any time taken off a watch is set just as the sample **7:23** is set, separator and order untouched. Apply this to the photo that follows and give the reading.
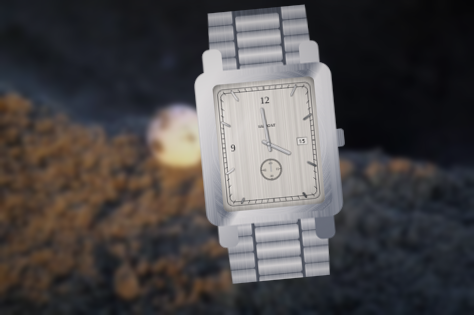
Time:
**3:59**
